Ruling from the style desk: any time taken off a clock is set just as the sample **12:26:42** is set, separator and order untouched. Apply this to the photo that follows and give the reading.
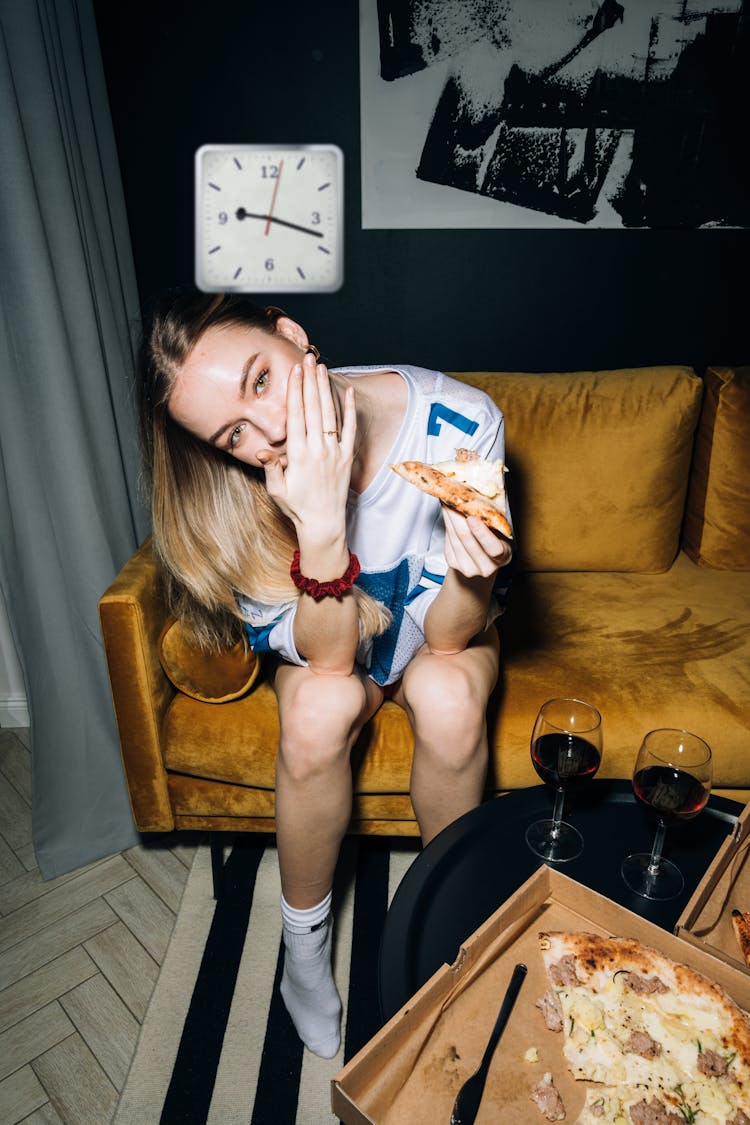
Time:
**9:18:02**
